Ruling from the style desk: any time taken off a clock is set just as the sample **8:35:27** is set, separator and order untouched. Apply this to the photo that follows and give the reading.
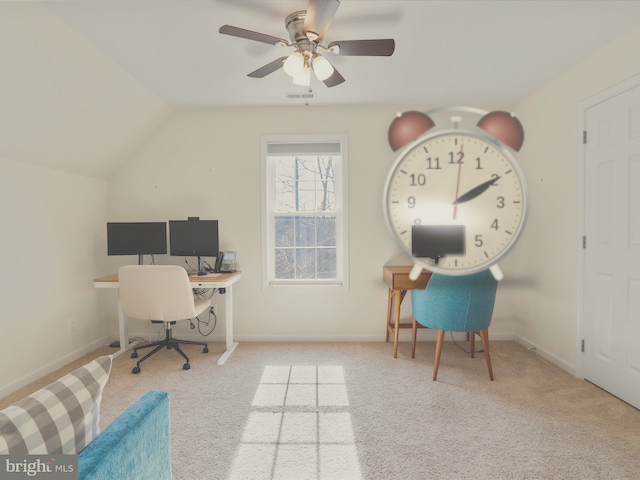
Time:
**2:10:01**
